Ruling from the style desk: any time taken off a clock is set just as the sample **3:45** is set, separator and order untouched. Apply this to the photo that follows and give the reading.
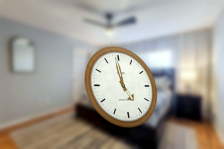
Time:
**4:59**
